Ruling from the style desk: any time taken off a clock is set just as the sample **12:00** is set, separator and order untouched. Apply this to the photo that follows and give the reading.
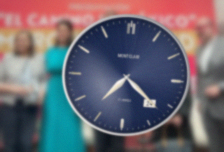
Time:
**7:22**
